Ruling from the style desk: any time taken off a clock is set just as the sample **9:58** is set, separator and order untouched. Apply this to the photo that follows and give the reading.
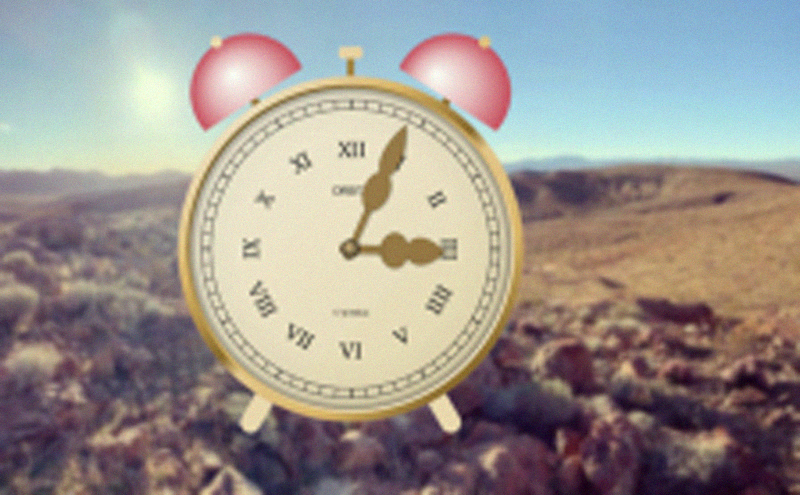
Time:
**3:04**
